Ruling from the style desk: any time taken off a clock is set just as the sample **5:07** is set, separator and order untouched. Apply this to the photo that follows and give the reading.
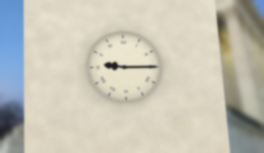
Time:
**9:15**
